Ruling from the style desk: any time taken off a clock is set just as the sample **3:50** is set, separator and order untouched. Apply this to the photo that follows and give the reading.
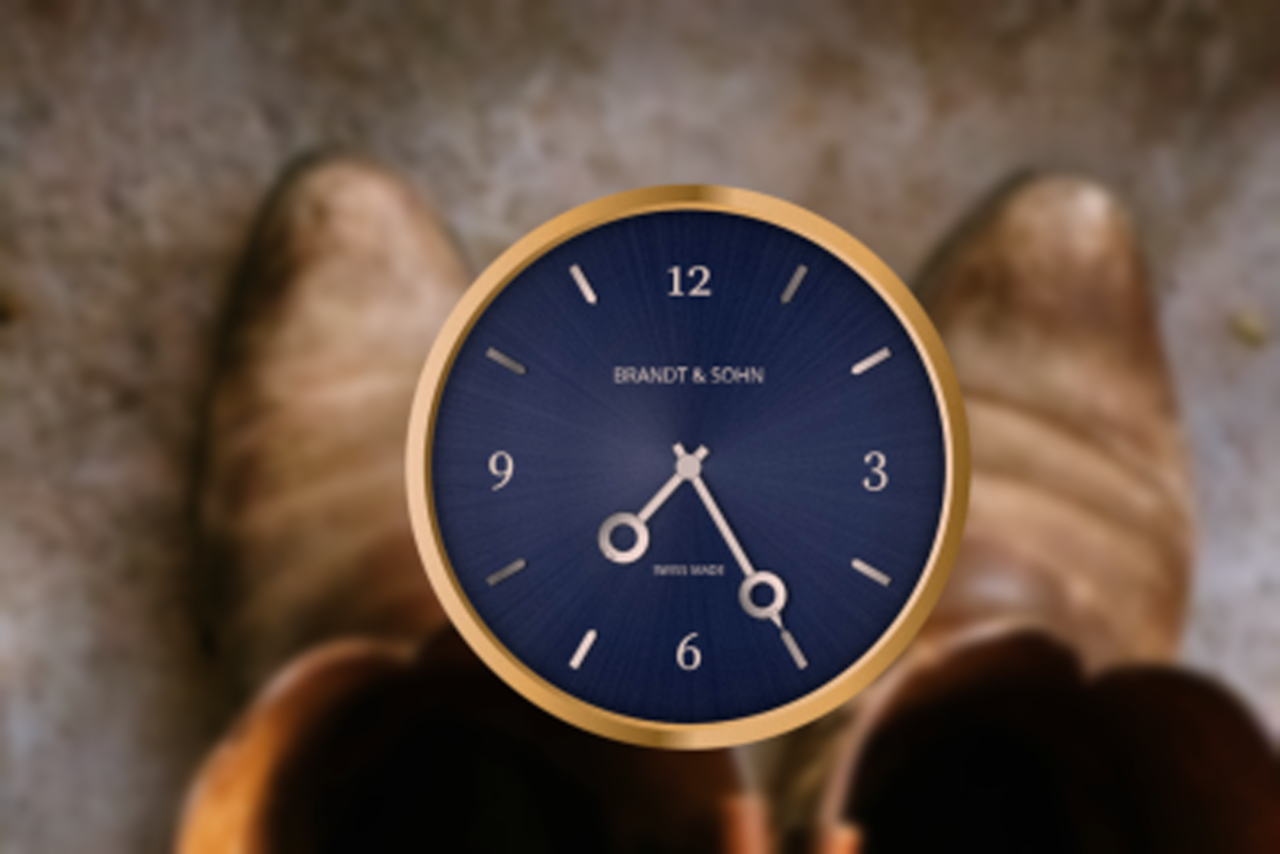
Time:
**7:25**
